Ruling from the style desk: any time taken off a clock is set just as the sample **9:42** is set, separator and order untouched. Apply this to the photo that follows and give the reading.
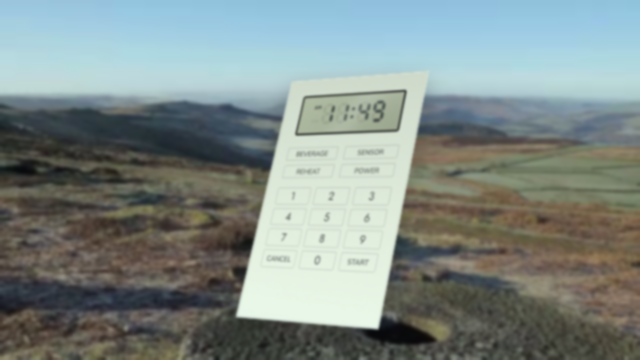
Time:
**11:49**
